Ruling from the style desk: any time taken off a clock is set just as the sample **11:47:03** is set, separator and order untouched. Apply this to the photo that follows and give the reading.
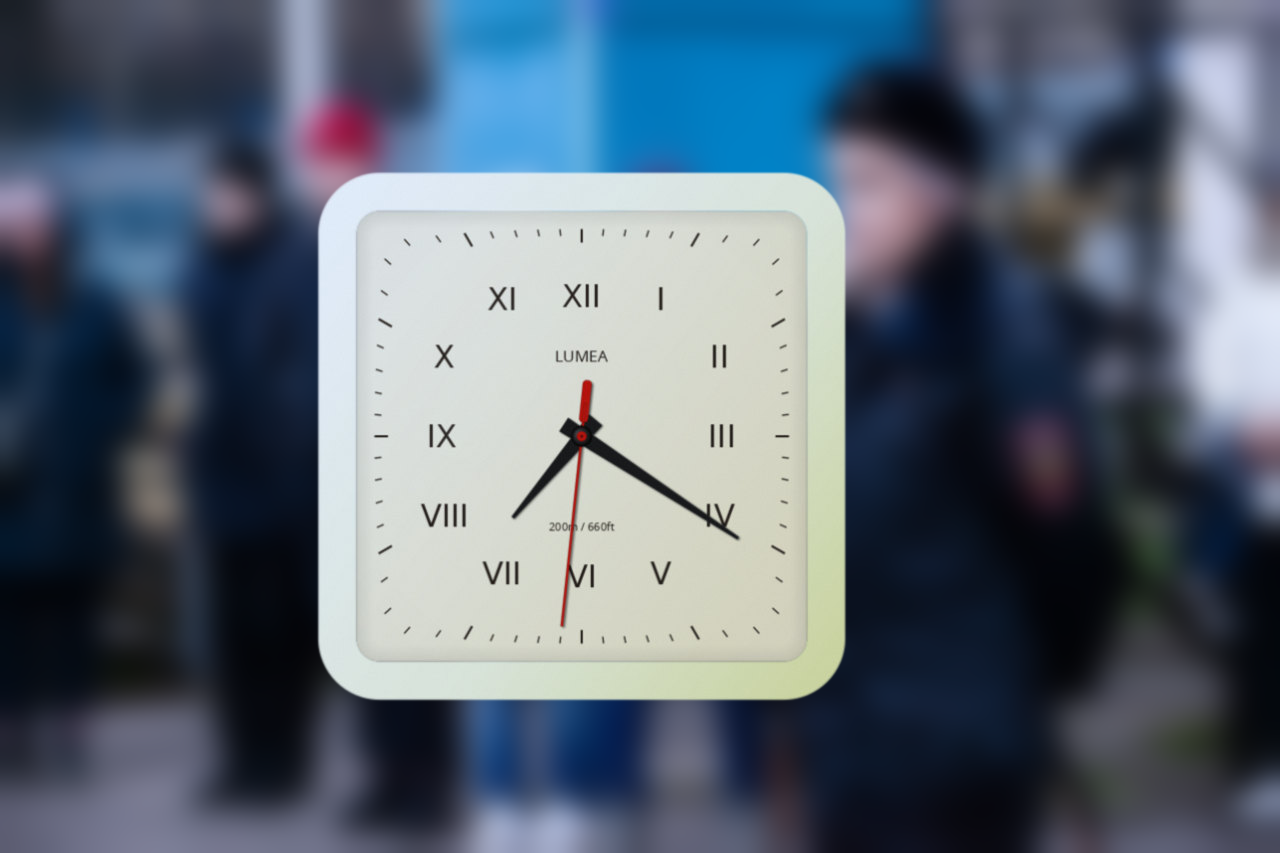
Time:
**7:20:31**
